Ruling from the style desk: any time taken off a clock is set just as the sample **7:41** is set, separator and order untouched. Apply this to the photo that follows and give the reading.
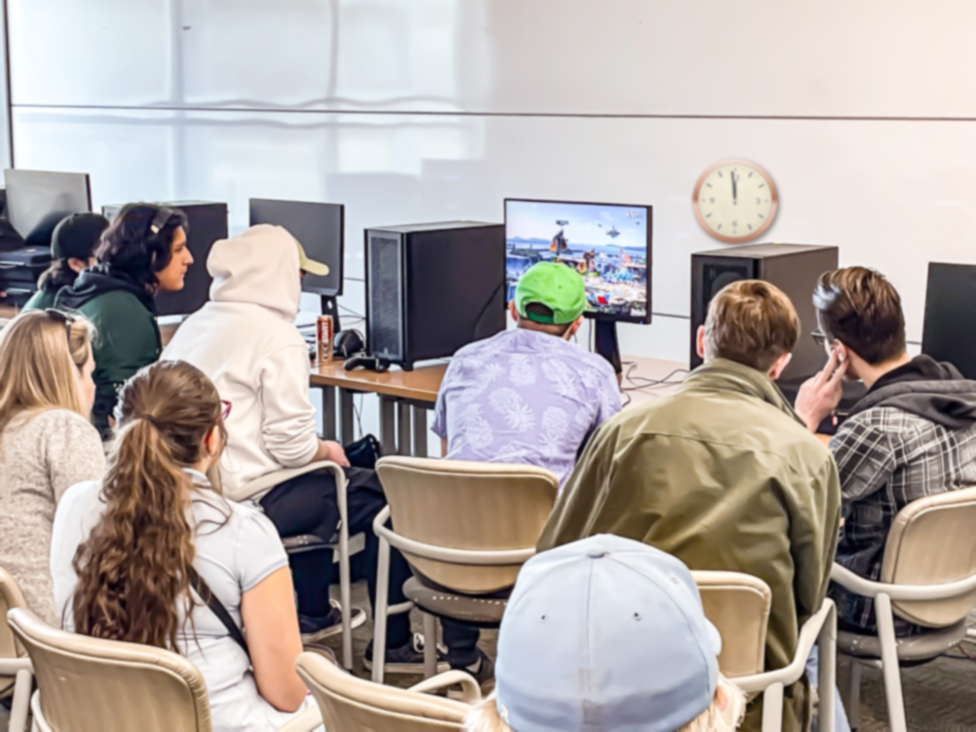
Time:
**11:59**
